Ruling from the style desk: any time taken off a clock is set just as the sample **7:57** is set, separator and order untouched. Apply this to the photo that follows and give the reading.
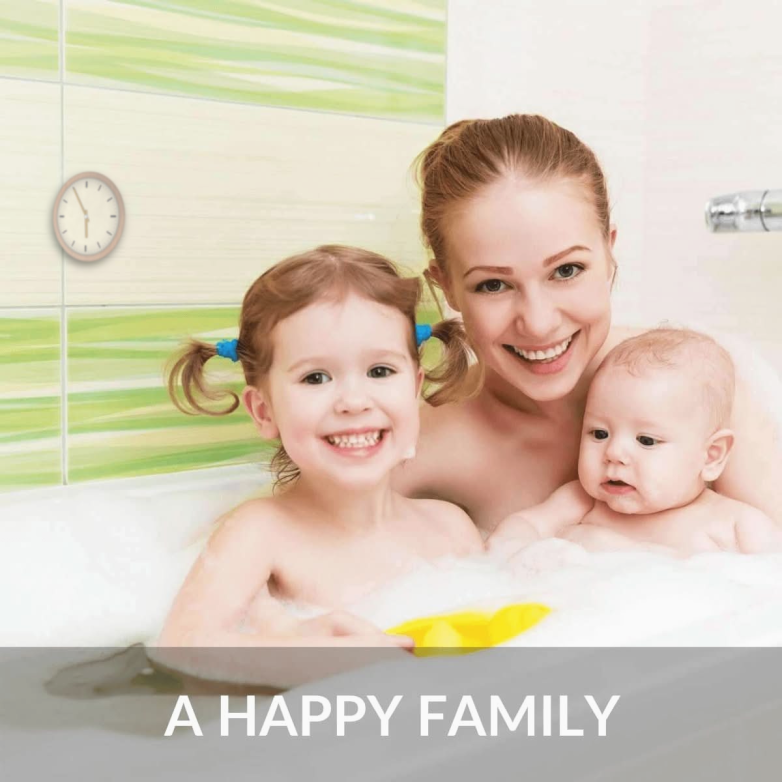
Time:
**5:55**
